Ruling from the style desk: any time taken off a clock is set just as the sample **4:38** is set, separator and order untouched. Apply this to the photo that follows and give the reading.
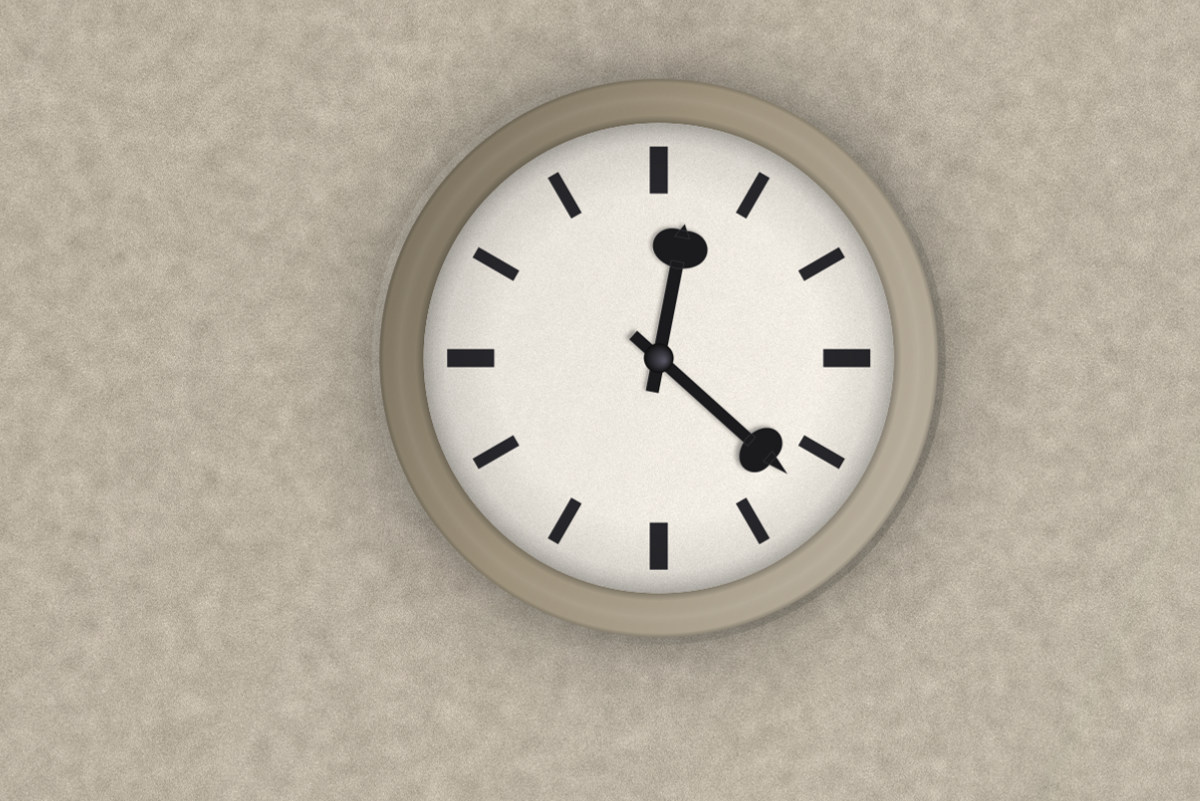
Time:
**12:22**
